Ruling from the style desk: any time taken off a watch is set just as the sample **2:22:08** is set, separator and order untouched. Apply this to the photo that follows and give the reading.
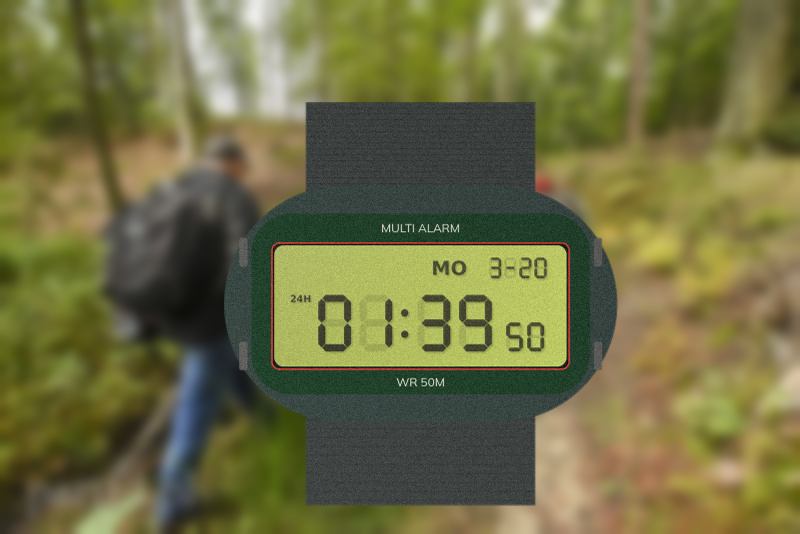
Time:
**1:39:50**
